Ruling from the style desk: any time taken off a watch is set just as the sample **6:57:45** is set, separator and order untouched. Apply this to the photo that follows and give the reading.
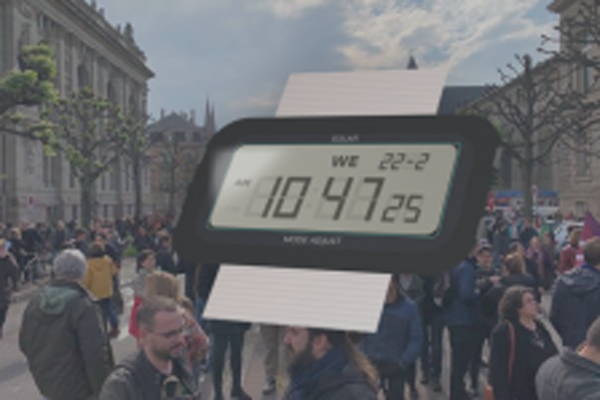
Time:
**10:47:25**
